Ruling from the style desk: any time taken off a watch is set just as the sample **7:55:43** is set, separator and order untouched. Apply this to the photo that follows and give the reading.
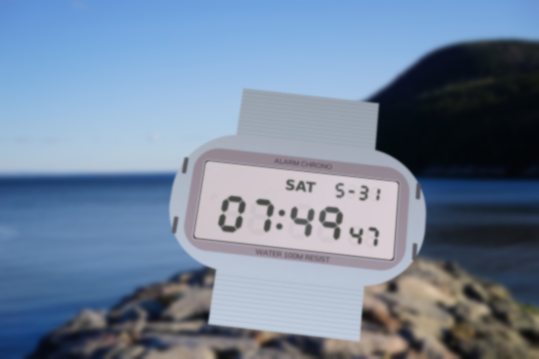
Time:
**7:49:47**
